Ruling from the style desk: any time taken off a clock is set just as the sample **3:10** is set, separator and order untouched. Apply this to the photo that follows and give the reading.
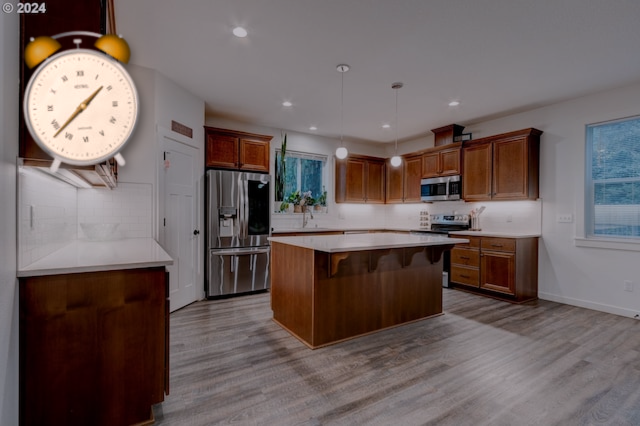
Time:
**1:38**
